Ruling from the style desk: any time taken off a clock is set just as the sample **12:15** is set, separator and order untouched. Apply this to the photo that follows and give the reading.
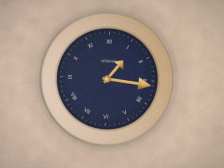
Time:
**1:16**
